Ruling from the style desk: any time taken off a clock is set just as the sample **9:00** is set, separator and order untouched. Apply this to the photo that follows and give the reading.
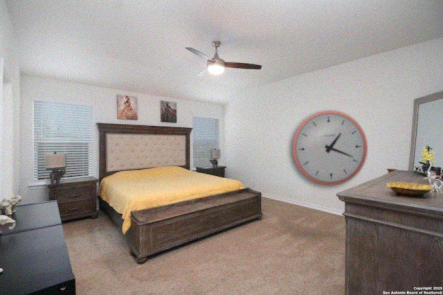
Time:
**1:19**
